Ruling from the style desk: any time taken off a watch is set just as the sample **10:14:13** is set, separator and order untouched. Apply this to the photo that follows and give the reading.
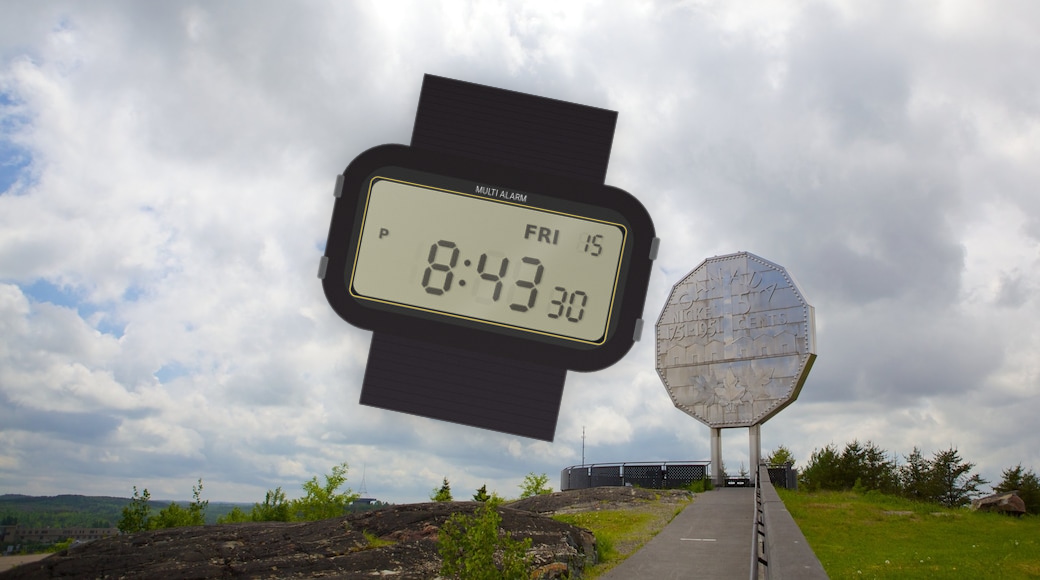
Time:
**8:43:30**
